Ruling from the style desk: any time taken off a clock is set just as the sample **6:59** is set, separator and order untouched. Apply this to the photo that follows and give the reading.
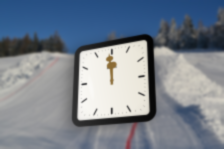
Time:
**11:59**
